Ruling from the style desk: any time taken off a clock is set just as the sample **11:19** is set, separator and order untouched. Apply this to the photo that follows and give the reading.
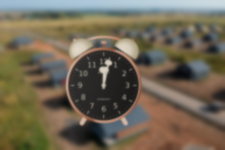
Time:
**12:02**
